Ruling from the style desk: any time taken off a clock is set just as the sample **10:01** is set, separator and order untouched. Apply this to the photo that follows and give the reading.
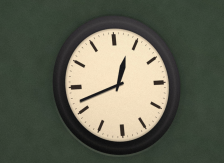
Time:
**12:42**
